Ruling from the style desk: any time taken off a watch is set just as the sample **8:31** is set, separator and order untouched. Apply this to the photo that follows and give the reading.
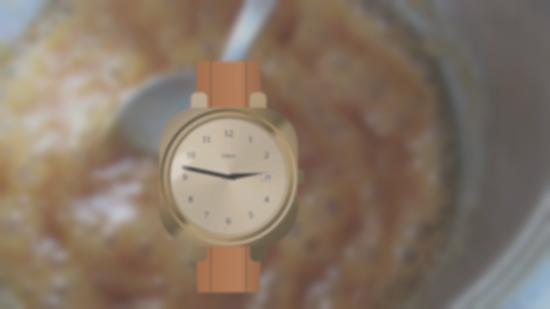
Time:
**2:47**
